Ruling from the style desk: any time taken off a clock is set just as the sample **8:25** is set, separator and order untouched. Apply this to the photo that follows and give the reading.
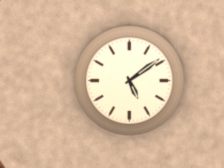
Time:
**5:09**
